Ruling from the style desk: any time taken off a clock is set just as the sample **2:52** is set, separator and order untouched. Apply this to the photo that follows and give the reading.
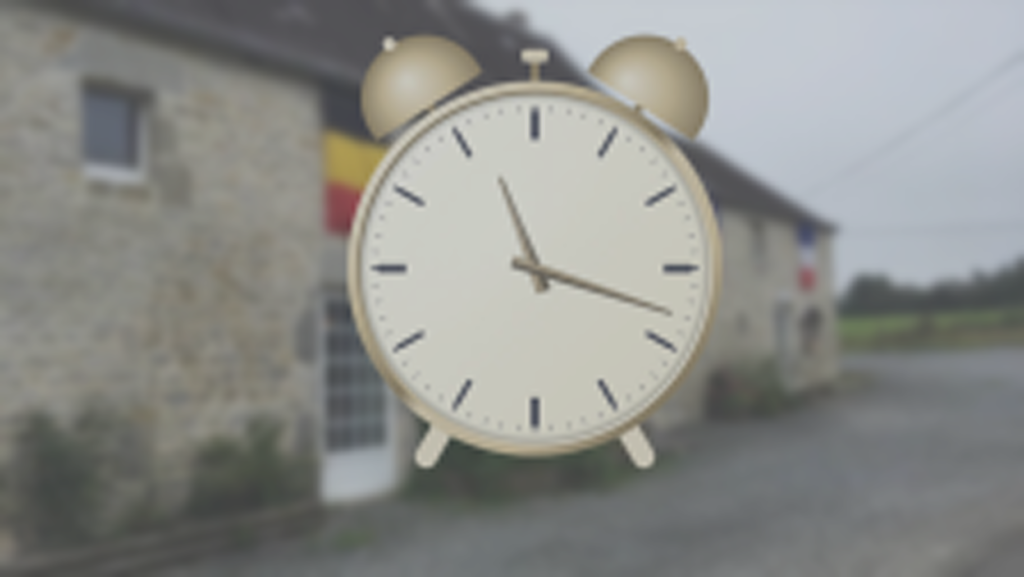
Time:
**11:18**
